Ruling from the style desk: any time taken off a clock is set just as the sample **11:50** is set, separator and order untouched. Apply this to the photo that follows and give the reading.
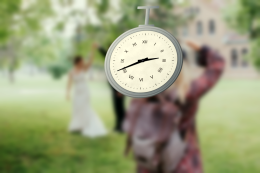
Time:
**2:41**
